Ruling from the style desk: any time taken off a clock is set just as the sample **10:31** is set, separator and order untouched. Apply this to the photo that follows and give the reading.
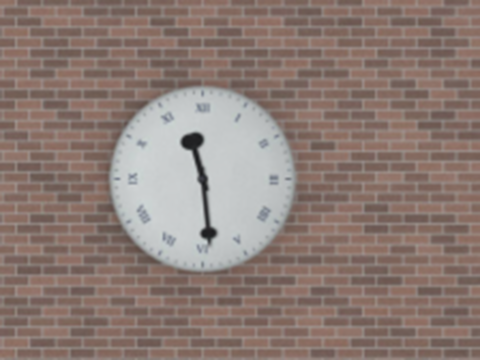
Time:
**11:29**
